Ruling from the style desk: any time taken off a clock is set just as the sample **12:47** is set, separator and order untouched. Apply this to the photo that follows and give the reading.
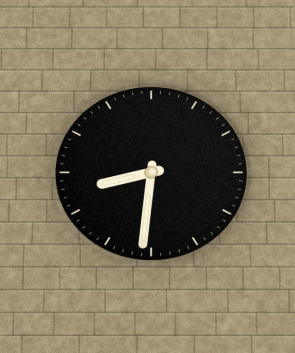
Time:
**8:31**
